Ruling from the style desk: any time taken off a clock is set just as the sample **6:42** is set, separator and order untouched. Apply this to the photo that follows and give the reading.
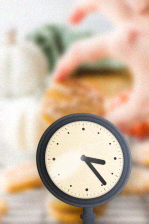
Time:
**3:24**
